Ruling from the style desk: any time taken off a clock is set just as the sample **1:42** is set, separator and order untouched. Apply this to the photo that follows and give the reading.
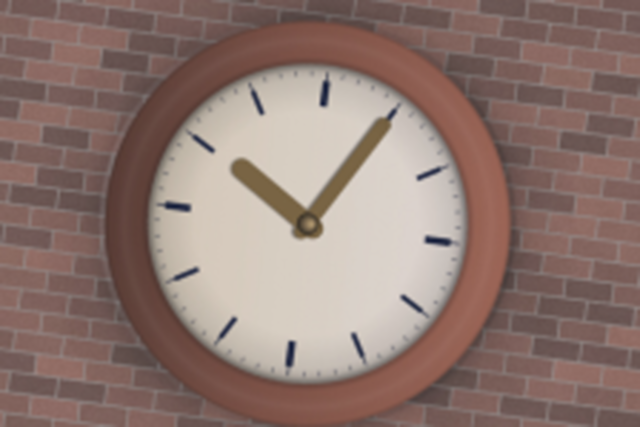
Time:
**10:05**
